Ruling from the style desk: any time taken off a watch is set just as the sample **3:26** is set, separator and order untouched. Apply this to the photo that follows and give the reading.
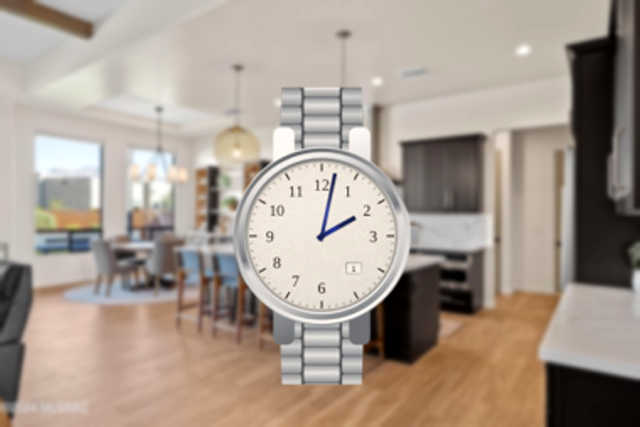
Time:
**2:02**
